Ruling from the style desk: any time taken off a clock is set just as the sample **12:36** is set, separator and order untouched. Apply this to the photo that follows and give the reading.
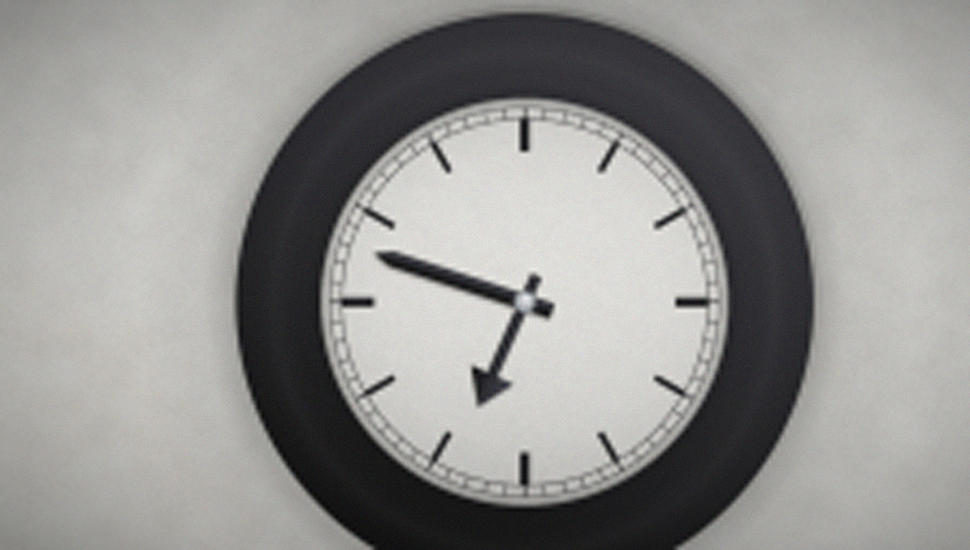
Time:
**6:48**
